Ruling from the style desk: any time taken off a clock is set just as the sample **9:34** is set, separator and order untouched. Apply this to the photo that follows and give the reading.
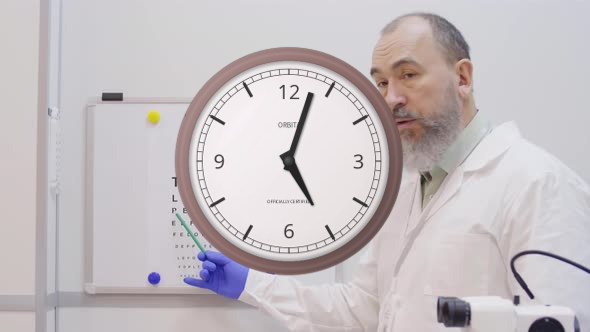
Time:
**5:03**
